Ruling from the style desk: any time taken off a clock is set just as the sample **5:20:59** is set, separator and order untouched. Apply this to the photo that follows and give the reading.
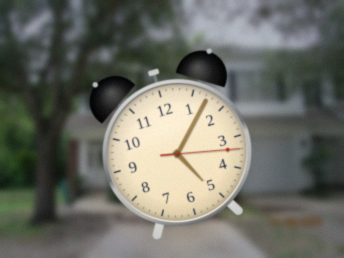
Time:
**5:07:17**
